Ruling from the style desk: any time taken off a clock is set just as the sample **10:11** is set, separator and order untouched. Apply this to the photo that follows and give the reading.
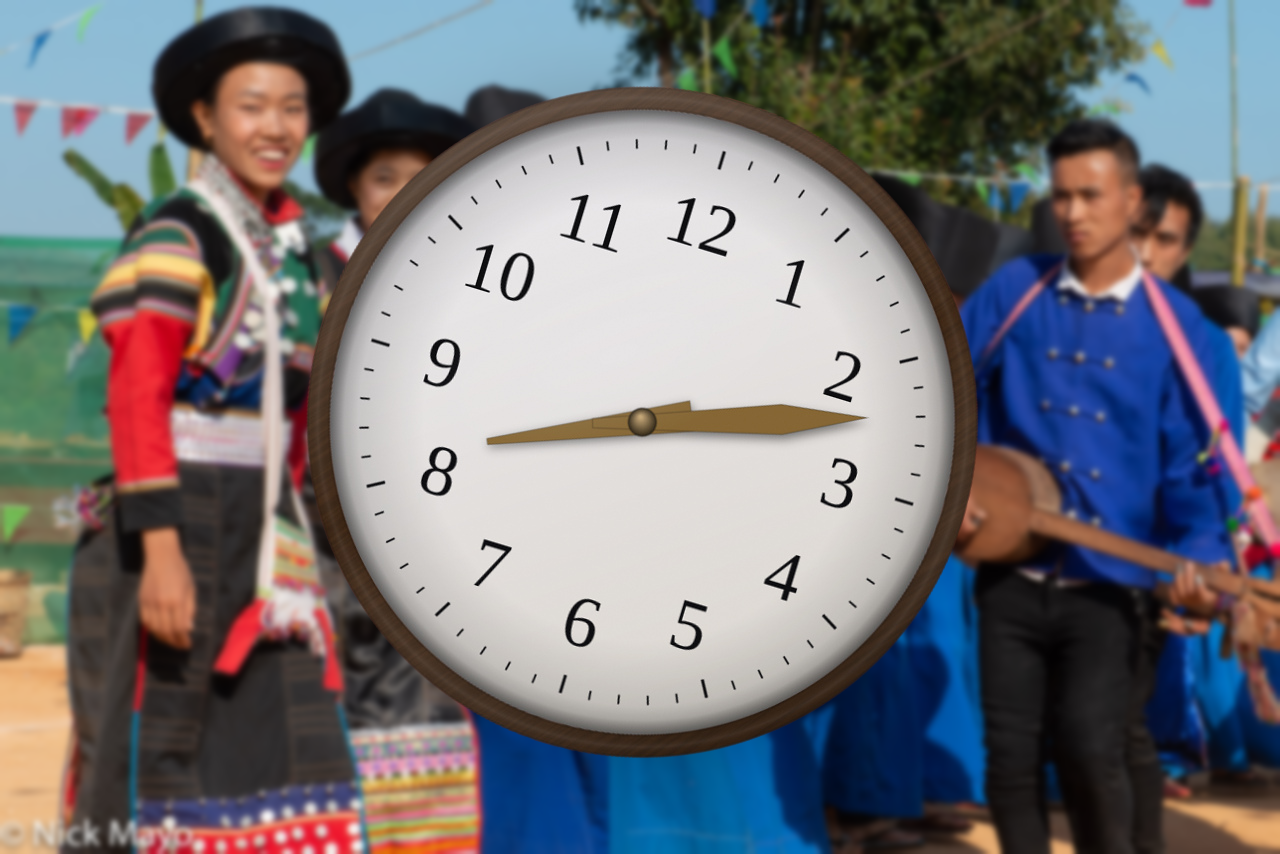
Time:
**8:12**
